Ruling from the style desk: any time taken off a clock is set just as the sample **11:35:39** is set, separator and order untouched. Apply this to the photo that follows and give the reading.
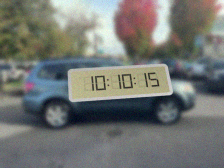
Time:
**10:10:15**
